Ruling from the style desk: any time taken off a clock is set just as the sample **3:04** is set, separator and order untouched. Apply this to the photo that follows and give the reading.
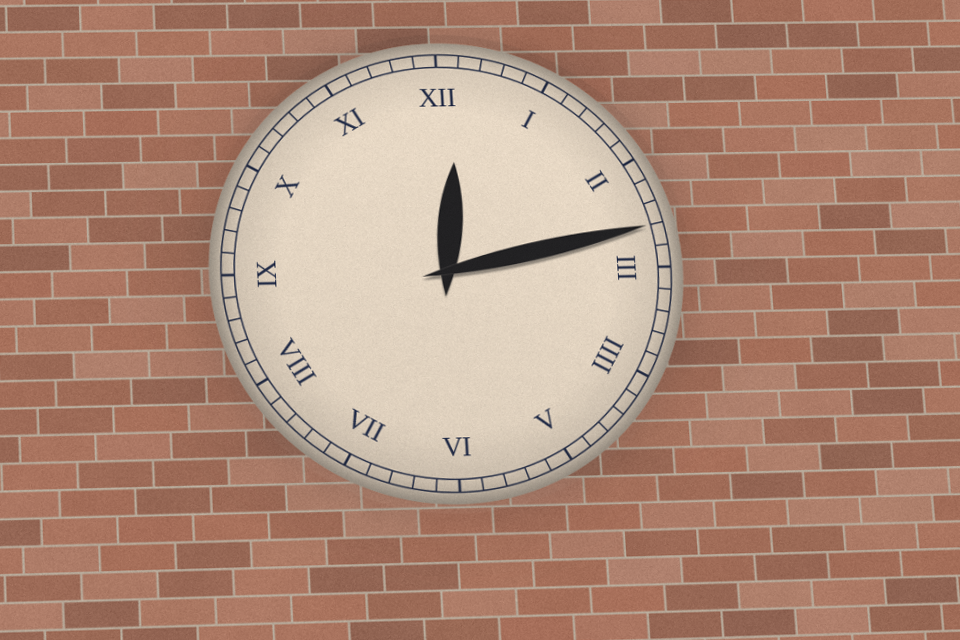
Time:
**12:13**
